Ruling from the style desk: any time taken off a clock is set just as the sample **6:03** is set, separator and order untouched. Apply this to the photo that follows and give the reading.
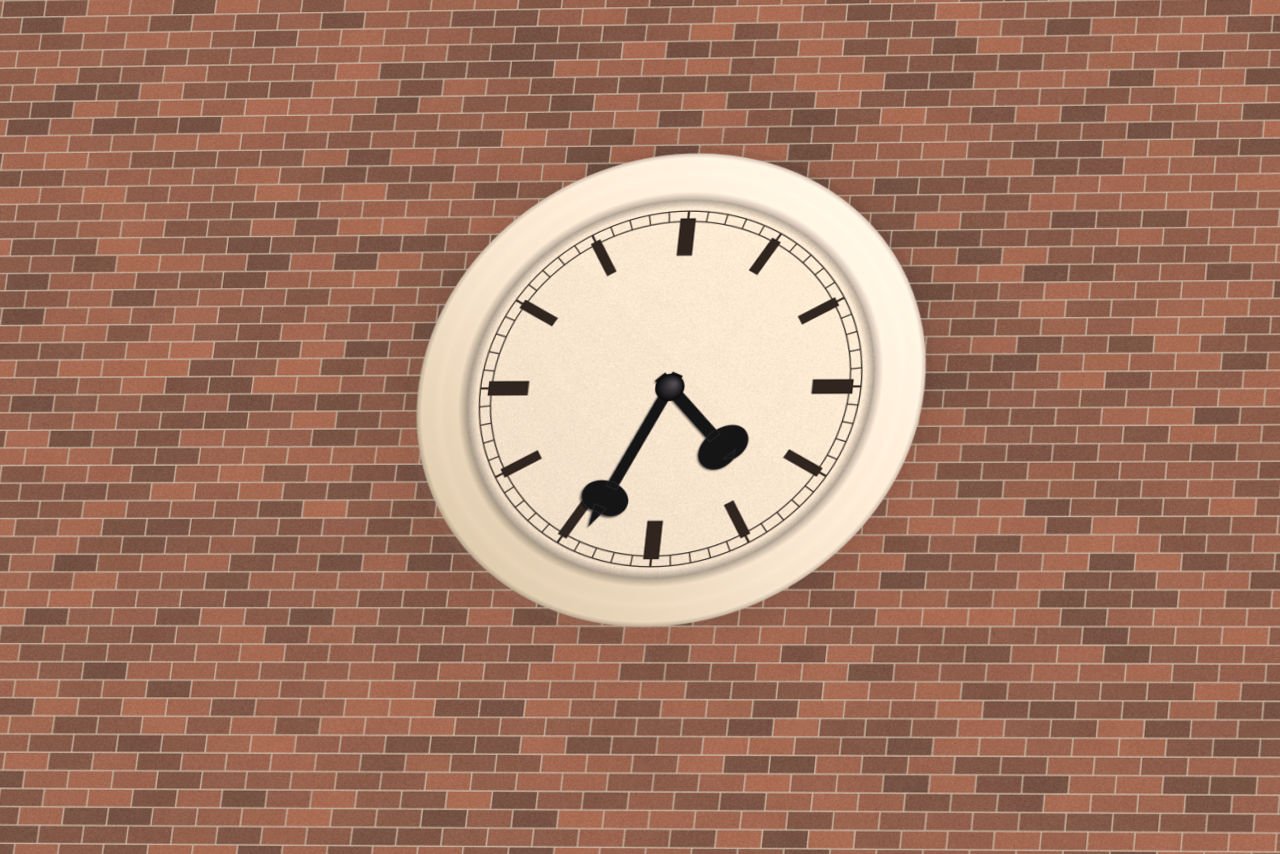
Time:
**4:34**
